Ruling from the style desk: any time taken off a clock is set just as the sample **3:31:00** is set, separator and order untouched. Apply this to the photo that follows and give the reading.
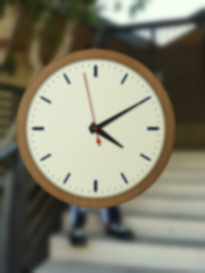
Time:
**4:09:58**
